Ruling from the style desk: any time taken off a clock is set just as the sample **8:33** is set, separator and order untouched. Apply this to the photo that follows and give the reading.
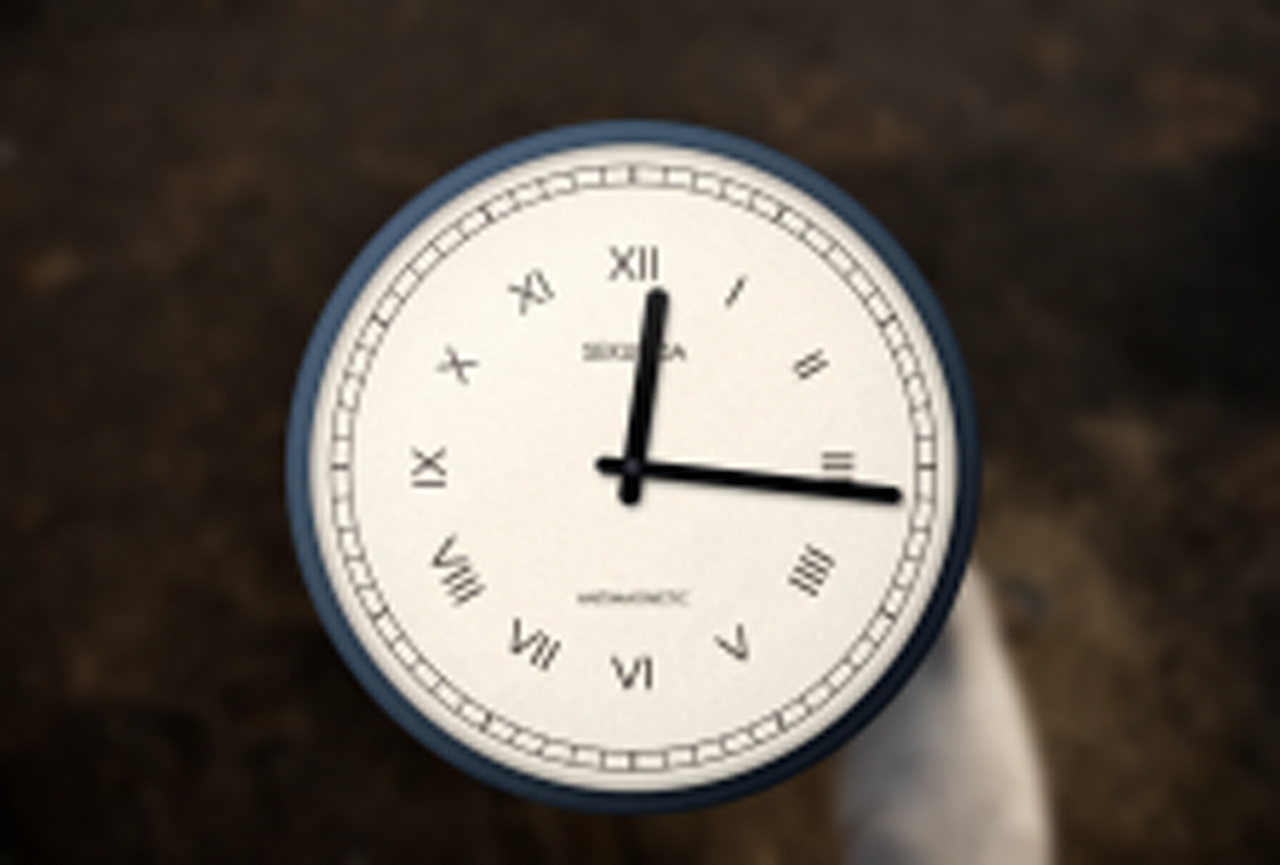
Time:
**12:16**
